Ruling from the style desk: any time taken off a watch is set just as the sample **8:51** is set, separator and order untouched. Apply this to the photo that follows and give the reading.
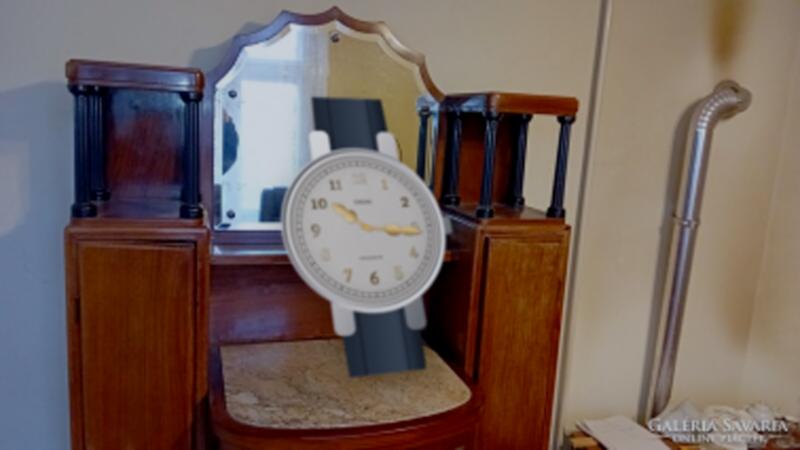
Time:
**10:16**
